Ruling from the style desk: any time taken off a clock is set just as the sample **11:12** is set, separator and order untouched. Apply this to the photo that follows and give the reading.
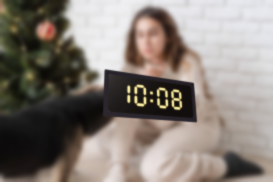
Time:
**10:08**
